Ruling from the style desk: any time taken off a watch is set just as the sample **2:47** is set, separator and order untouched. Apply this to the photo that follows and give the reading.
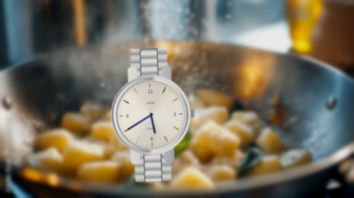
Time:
**5:40**
